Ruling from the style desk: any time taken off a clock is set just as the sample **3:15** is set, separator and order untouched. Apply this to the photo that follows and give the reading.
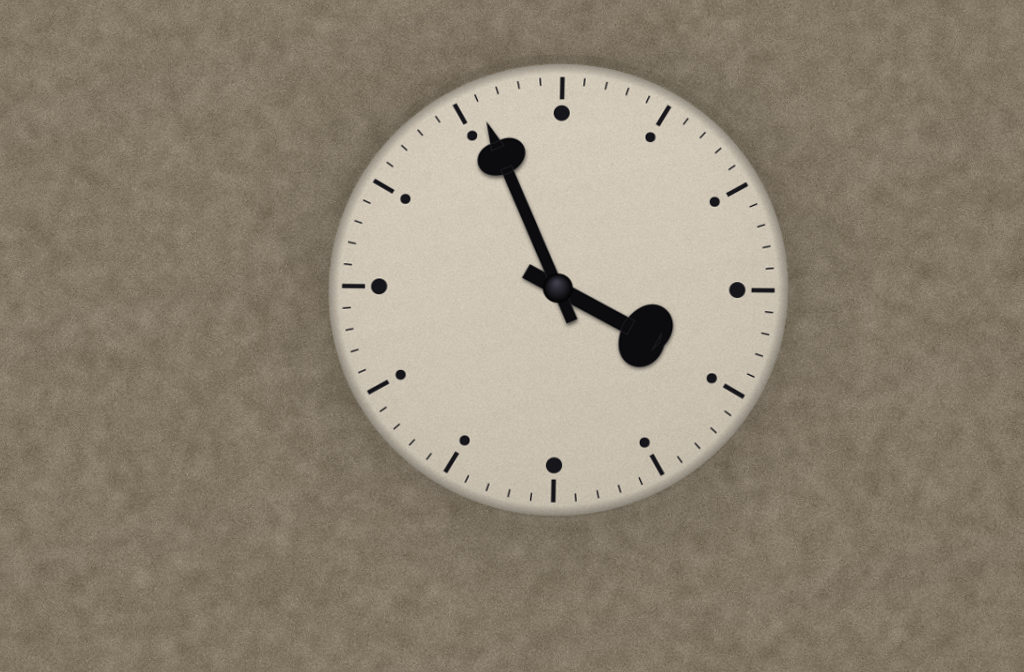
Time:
**3:56**
